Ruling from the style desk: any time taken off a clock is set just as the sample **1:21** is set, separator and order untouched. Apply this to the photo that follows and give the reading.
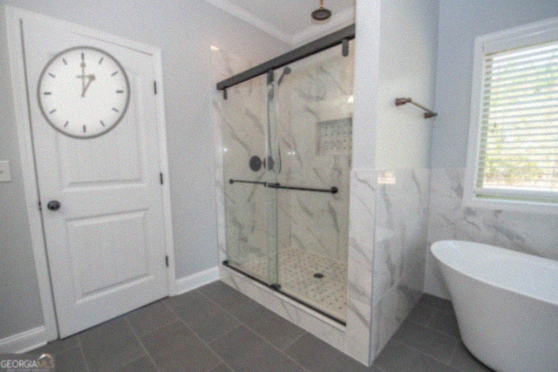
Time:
**1:00**
